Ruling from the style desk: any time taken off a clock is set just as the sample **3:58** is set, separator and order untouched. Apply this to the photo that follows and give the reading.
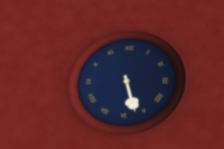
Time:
**5:27**
